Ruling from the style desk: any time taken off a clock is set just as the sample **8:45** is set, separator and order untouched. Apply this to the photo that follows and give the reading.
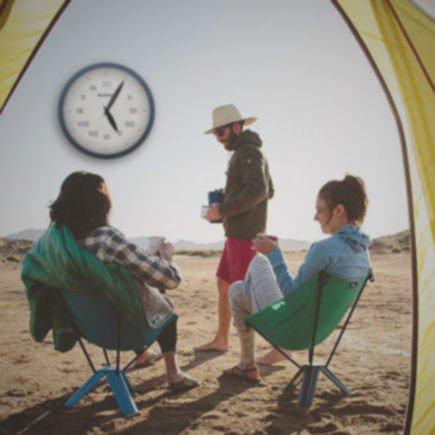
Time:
**5:05**
